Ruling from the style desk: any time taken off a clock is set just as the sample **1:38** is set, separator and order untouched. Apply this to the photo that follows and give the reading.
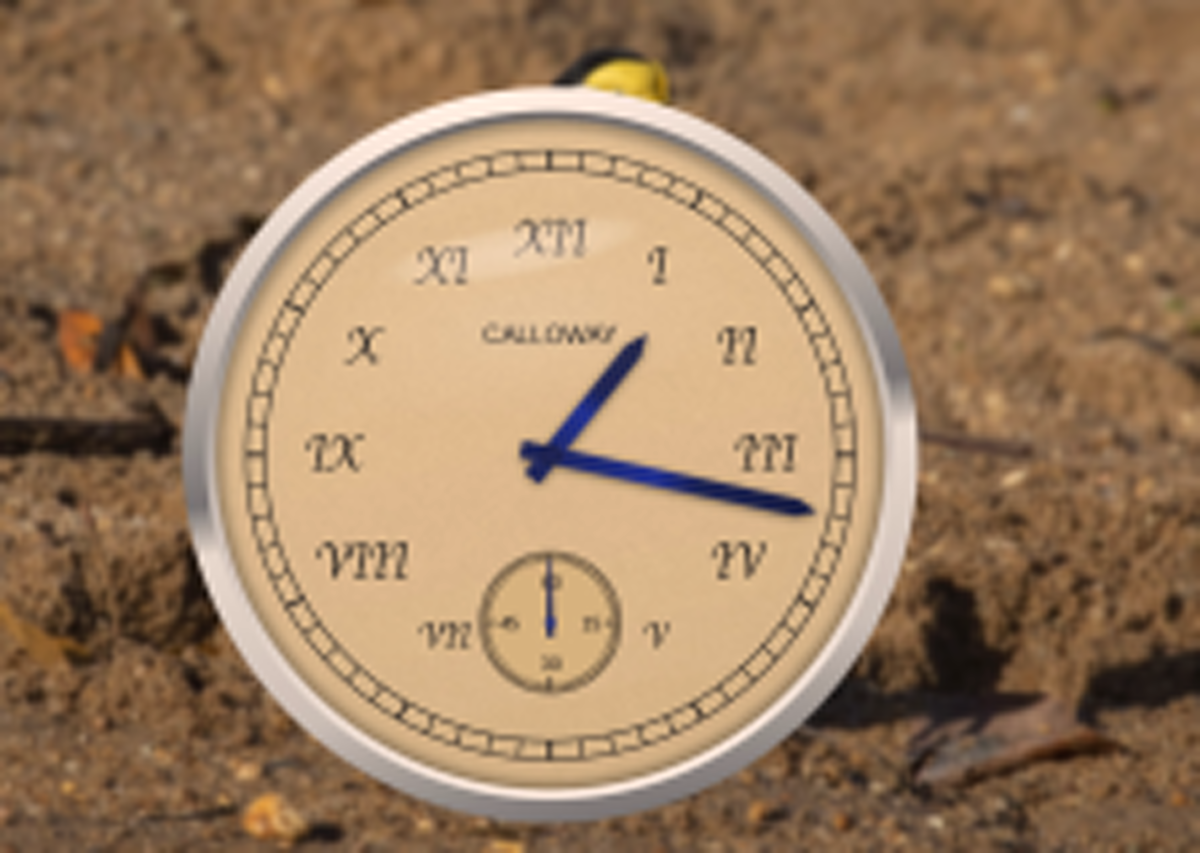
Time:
**1:17**
